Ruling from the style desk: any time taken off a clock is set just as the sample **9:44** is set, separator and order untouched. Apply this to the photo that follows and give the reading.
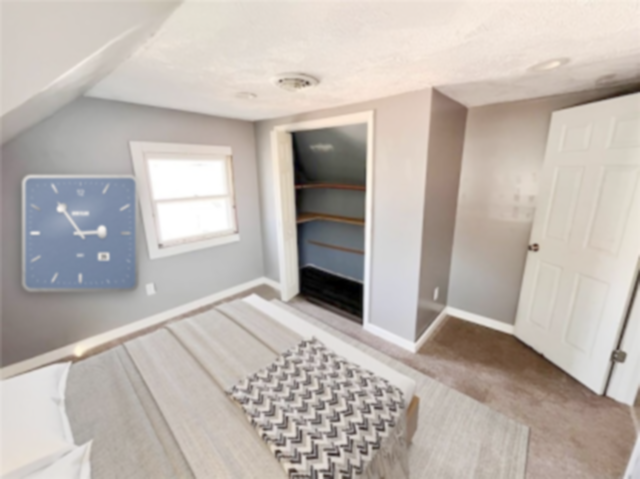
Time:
**2:54**
